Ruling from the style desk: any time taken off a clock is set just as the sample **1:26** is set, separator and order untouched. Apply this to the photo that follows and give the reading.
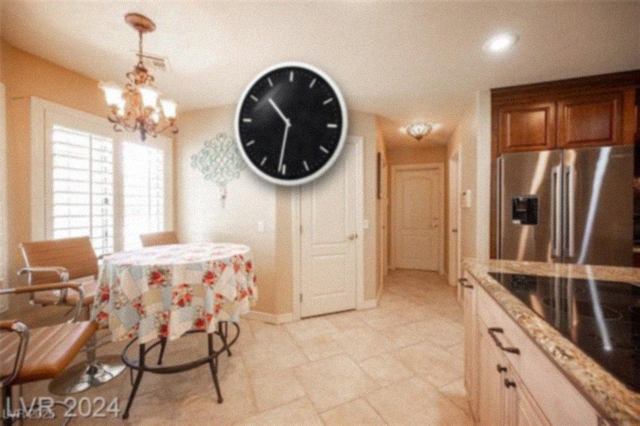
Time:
**10:31**
